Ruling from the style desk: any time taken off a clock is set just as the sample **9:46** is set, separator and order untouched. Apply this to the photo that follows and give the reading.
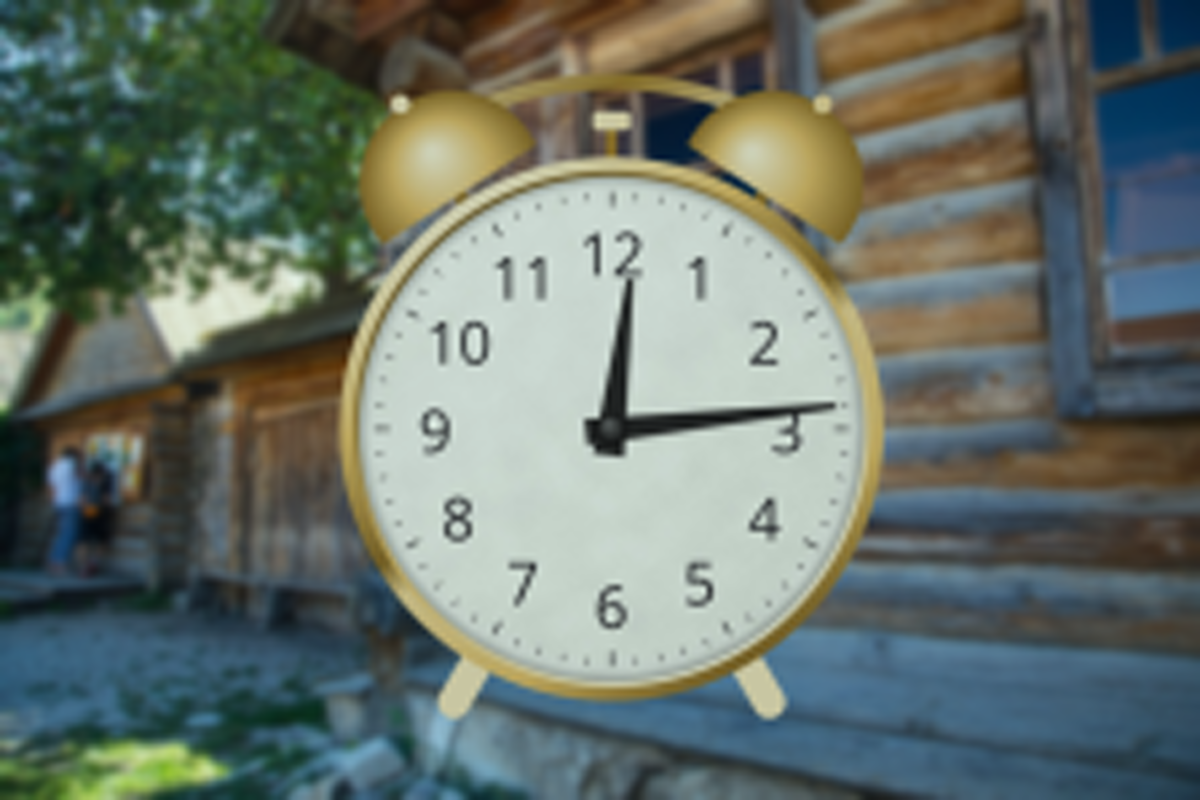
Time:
**12:14**
